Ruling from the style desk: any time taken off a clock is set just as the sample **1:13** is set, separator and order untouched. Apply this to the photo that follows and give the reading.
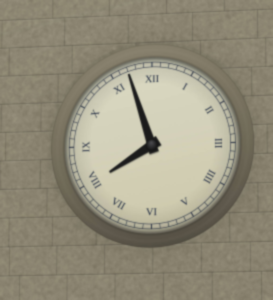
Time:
**7:57**
